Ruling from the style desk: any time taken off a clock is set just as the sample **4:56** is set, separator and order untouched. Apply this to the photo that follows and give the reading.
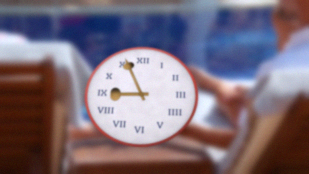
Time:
**8:56**
